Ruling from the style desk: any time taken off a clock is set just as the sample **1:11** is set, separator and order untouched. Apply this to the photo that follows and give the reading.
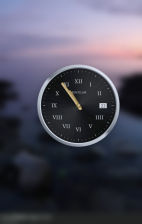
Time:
**10:54**
